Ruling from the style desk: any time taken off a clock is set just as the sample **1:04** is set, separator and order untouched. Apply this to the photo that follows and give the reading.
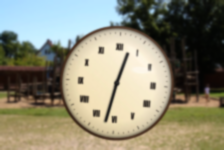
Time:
**12:32**
